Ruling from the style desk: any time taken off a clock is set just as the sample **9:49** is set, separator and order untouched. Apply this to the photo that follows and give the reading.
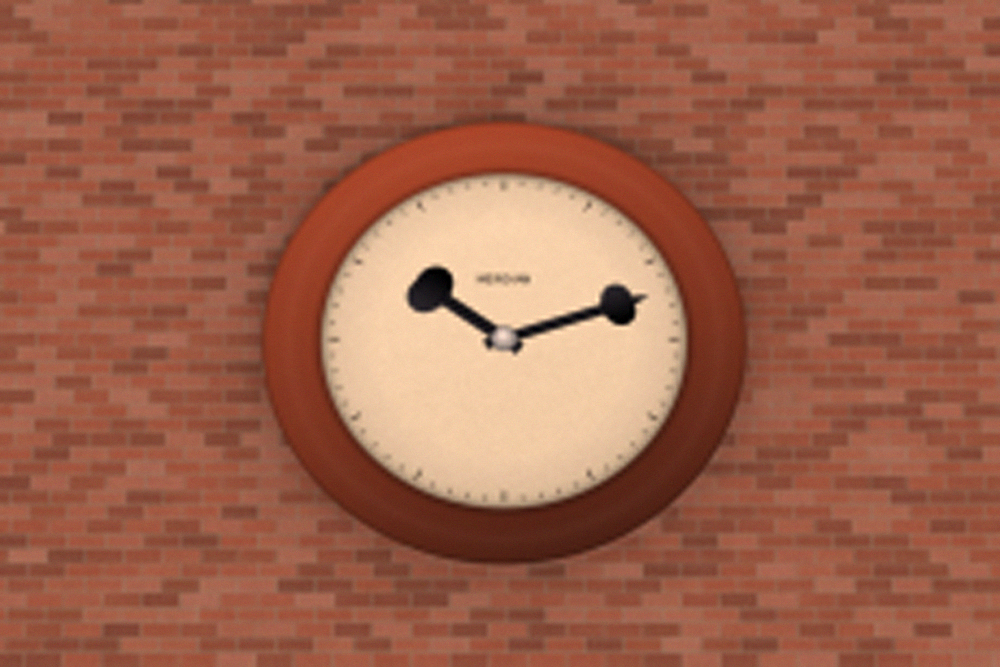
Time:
**10:12**
